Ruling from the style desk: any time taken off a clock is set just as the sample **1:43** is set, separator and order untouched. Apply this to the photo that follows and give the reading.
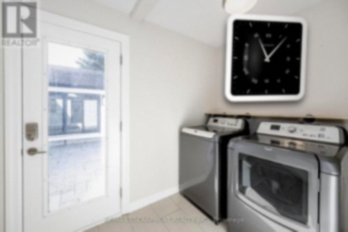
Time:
**11:07**
